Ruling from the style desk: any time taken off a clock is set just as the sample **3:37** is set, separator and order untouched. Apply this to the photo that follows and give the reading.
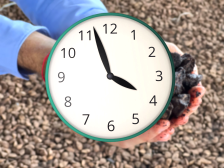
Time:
**3:57**
